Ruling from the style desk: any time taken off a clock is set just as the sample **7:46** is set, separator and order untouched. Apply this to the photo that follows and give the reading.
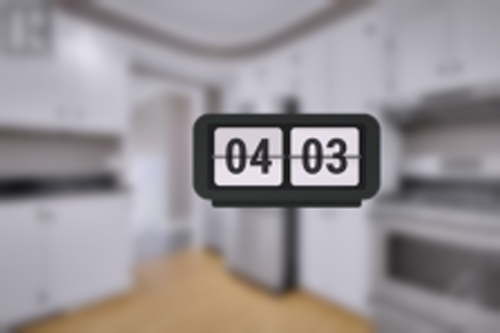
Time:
**4:03**
